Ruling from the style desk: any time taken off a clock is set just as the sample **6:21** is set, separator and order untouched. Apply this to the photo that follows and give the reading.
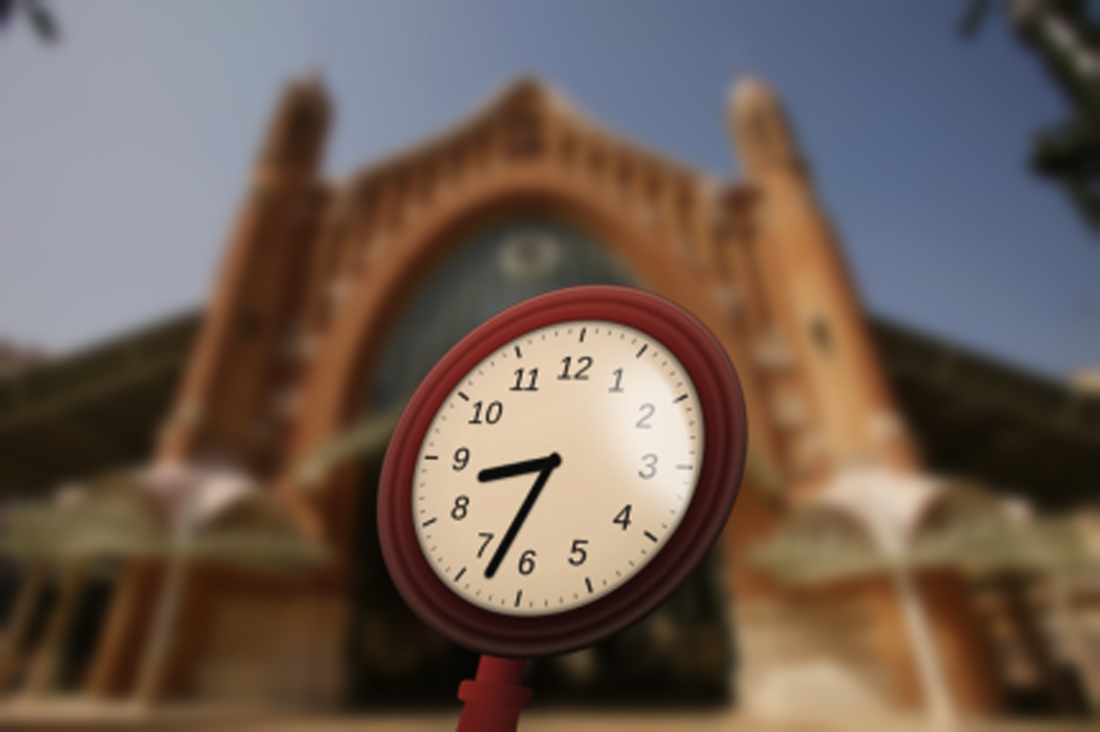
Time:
**8:33**
